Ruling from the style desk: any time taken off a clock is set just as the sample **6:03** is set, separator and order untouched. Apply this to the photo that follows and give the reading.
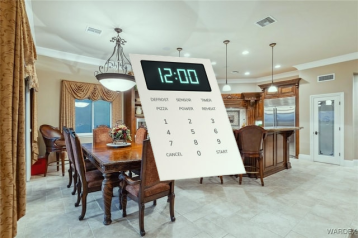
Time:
**12:00**
